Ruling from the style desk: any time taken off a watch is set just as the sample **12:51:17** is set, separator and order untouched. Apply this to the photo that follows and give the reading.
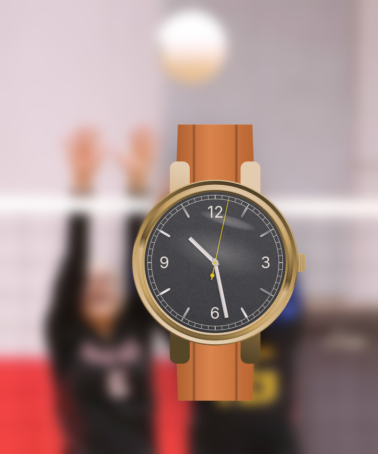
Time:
**10:28:02**
